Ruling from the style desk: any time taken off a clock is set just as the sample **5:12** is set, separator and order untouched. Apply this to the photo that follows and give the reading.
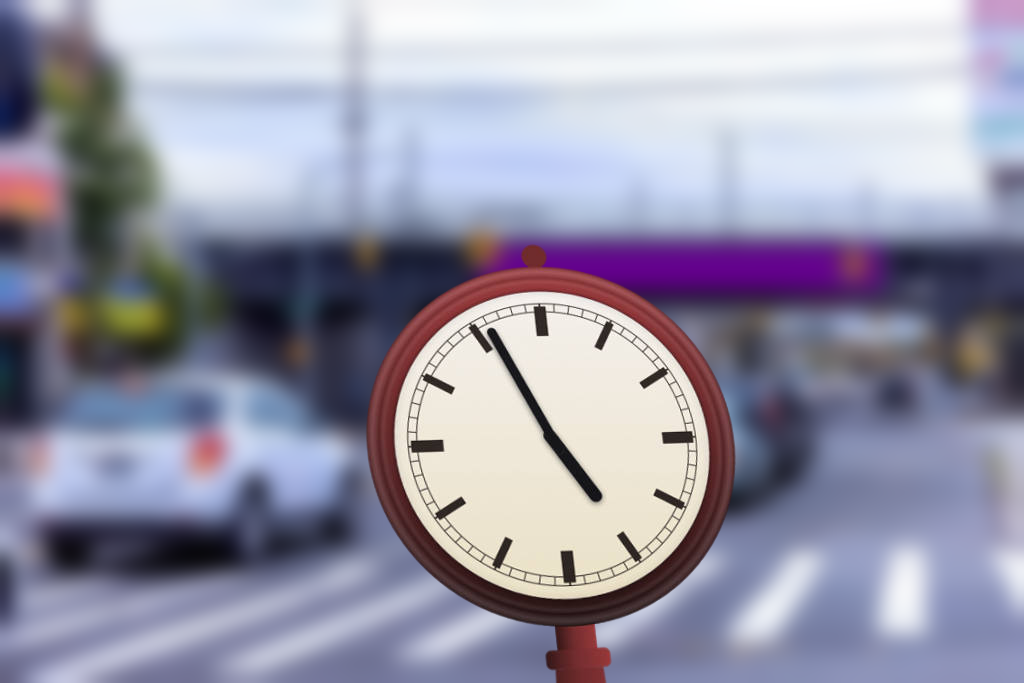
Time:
**4:56**
